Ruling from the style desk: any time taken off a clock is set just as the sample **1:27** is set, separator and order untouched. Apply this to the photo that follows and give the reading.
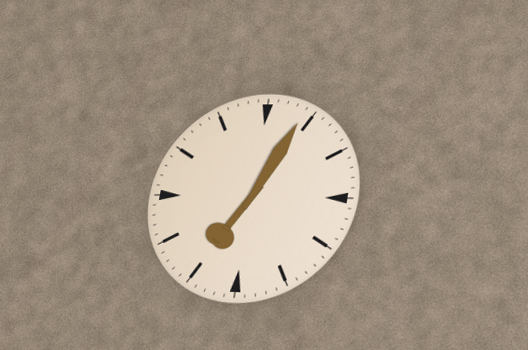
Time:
**7:04**
